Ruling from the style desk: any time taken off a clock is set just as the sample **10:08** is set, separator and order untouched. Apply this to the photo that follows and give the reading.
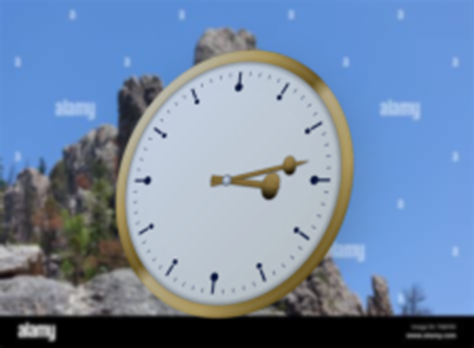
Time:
**3:13**
